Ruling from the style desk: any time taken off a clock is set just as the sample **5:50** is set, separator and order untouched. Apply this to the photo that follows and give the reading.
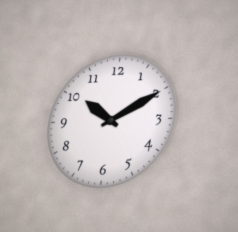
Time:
**10:10**
